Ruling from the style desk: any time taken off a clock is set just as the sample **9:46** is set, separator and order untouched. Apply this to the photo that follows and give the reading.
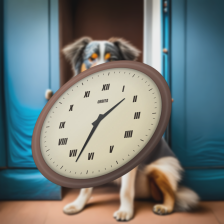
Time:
**1:33**
